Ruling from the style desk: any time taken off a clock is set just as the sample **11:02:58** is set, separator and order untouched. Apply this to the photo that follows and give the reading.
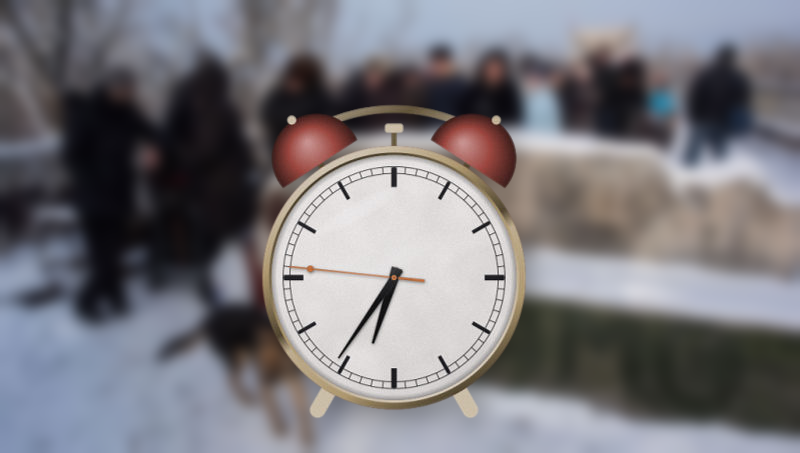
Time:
**6:35:46**
